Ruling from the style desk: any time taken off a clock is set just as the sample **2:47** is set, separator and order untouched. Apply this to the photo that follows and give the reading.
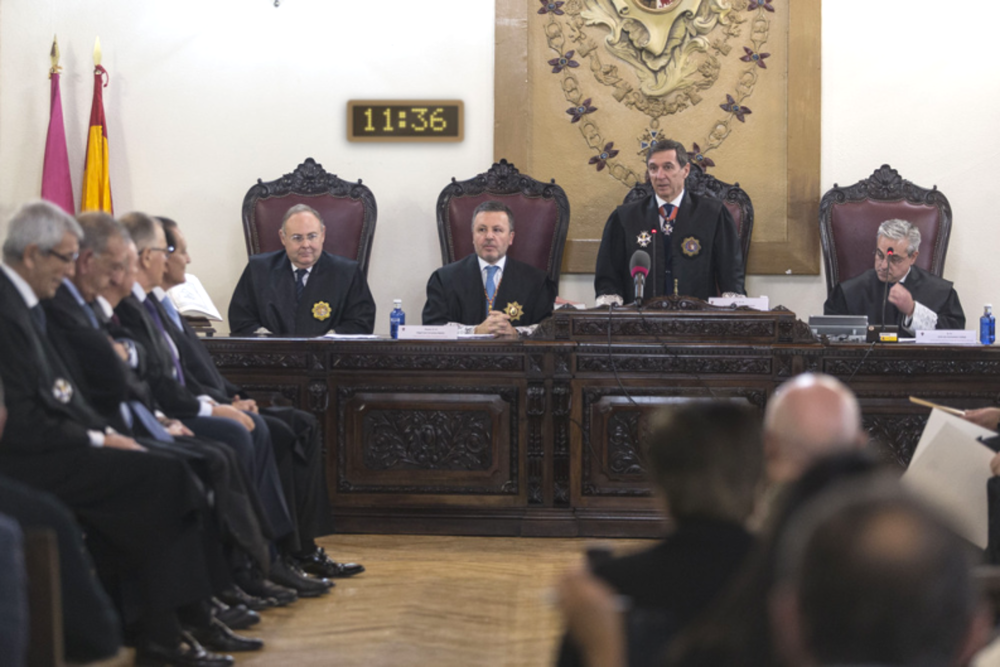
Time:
**11:36**
